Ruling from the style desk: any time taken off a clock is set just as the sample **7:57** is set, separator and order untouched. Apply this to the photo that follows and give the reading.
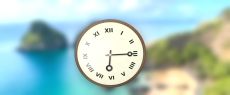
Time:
**6:15**
